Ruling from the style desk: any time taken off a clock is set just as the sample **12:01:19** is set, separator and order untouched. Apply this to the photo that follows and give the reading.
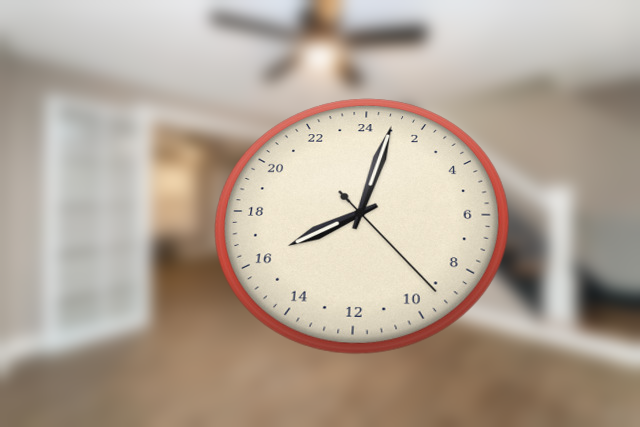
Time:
**16:02:23**
